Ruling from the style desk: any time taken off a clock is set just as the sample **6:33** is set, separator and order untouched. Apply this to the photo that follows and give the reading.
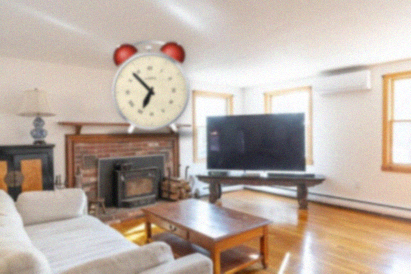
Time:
**6:53**
